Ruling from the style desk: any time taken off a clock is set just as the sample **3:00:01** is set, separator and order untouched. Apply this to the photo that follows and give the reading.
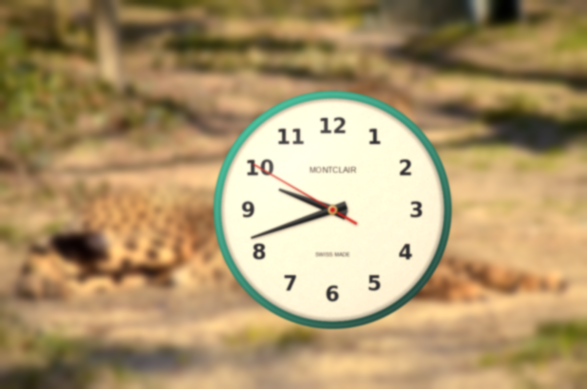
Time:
**9:41:50**
